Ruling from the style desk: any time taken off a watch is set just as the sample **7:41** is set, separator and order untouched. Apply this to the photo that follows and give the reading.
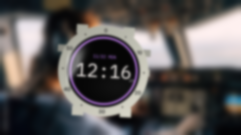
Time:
**12:16**
